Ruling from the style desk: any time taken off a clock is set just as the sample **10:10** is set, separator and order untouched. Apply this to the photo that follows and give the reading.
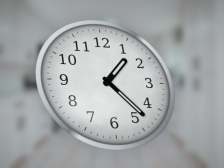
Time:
**1:23**
